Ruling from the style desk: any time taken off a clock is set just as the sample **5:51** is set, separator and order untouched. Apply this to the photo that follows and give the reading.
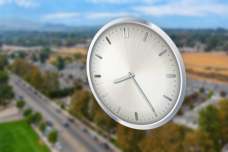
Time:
**8:25**
